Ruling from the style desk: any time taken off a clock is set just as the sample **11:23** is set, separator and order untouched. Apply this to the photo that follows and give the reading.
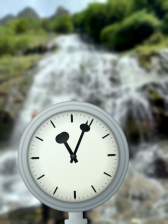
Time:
**11:04**
